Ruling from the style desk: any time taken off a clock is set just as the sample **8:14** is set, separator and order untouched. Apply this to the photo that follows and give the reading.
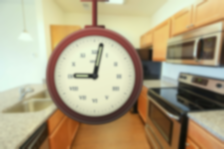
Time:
**9:02**
